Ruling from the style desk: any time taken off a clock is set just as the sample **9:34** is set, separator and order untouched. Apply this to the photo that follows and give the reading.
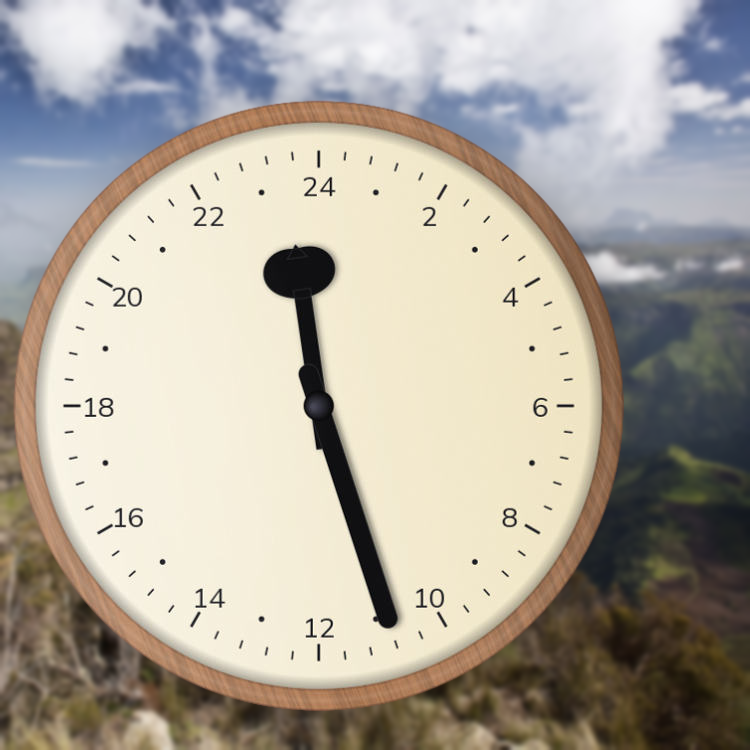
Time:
**23:27**
